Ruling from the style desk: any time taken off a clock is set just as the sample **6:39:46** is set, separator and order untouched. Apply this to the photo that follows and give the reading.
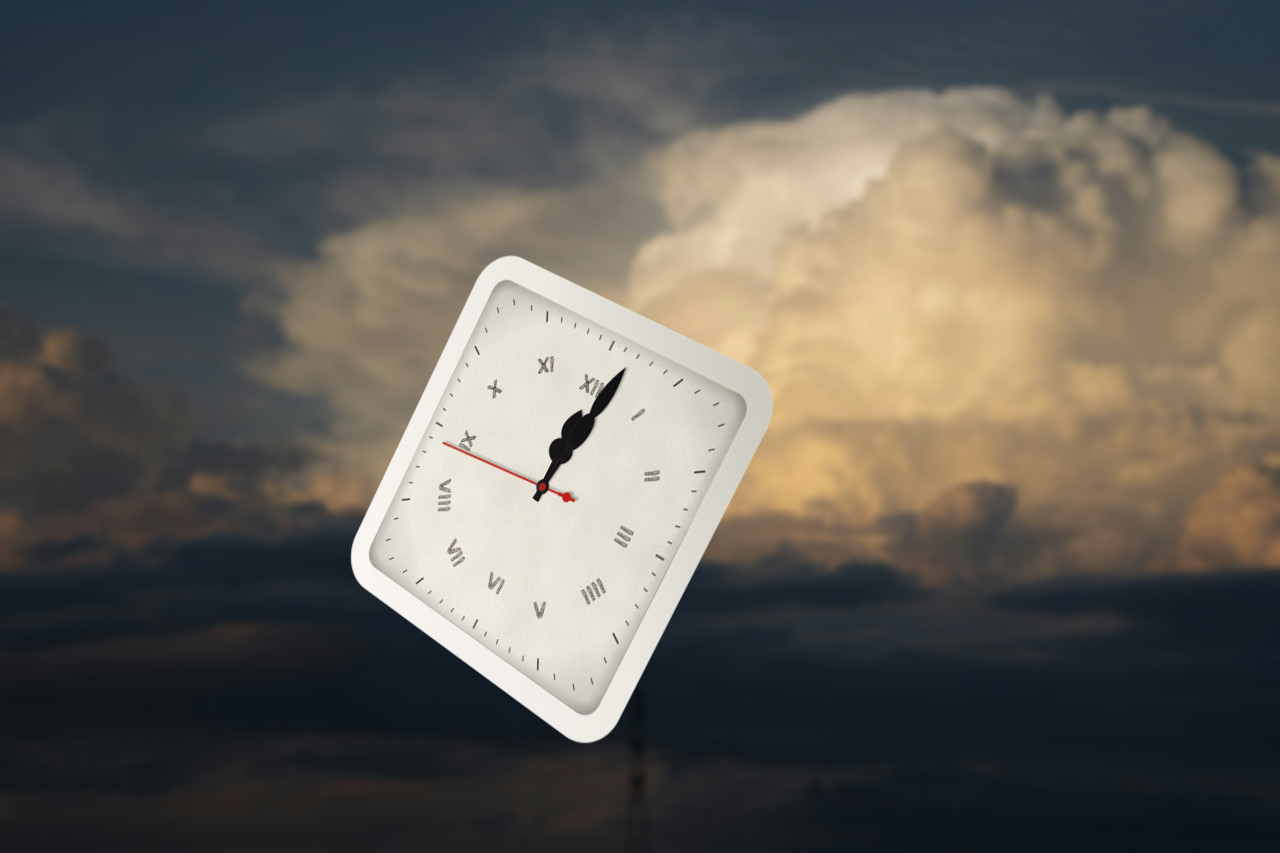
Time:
**12:01:44**
